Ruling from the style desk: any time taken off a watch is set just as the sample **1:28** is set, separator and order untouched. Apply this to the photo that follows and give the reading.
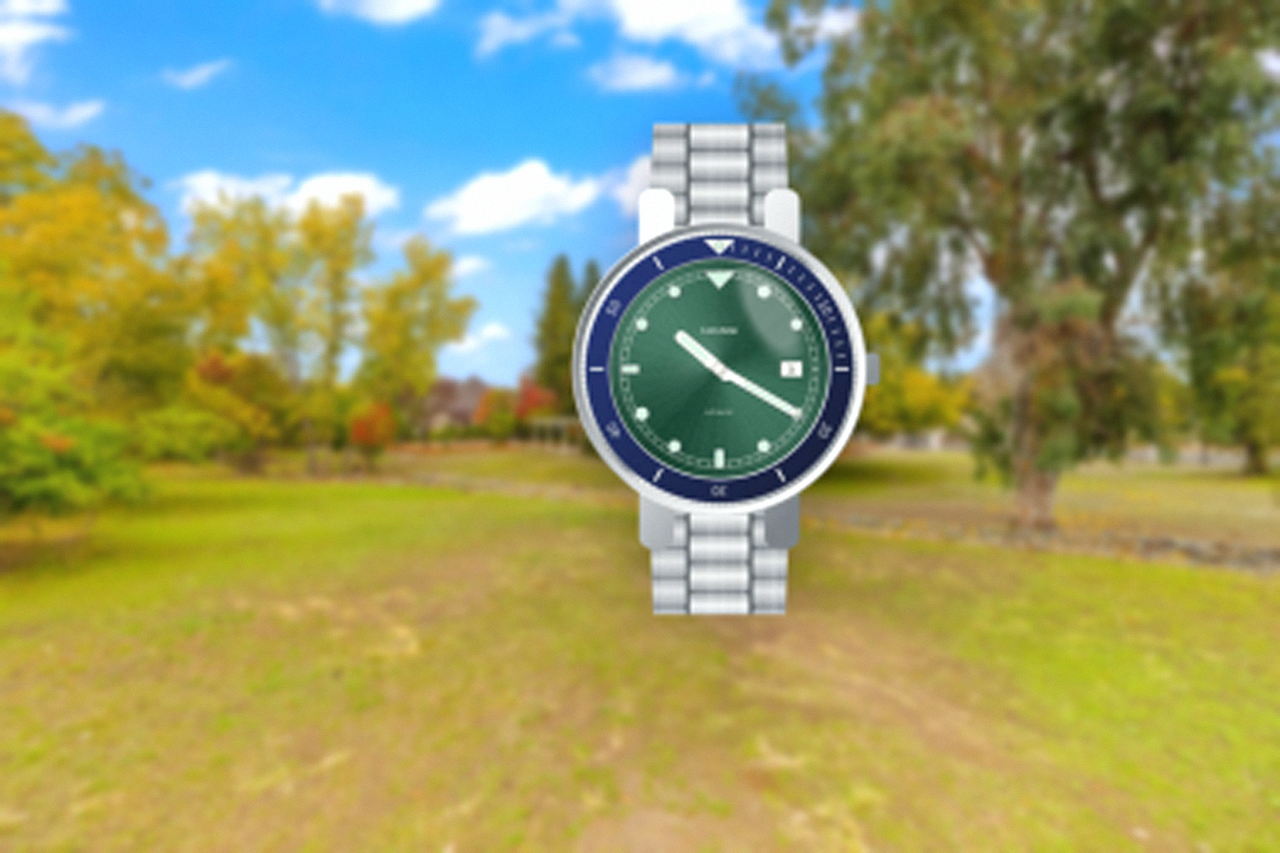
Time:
**10:20**
